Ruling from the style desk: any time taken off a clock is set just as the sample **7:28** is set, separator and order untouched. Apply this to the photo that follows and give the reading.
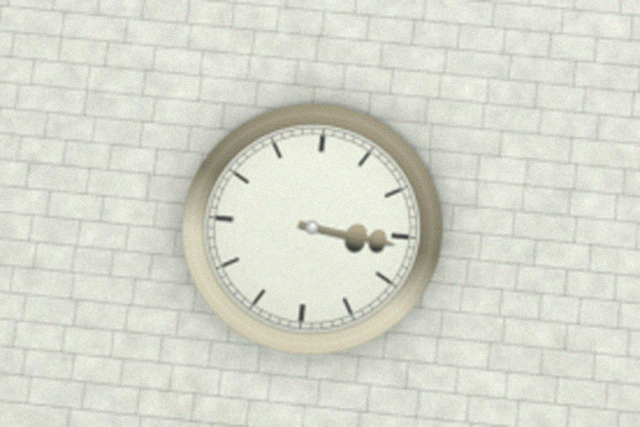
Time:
**3:16**
